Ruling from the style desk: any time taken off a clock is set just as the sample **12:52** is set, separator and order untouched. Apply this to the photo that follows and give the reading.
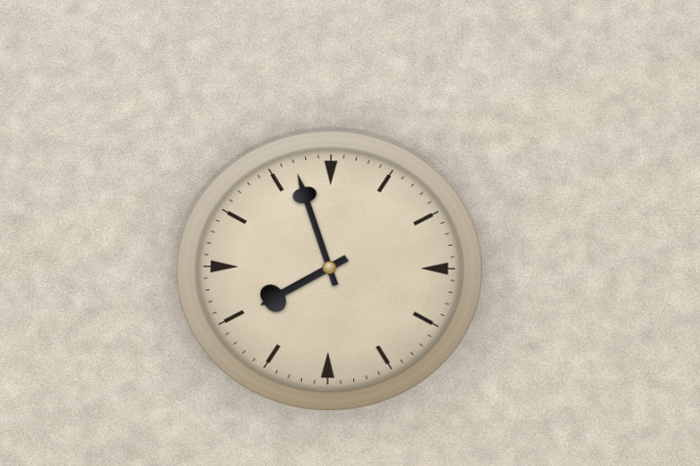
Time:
**7:57**
